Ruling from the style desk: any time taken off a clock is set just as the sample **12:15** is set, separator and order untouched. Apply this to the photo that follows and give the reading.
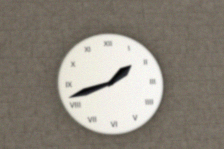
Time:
**1:42**
